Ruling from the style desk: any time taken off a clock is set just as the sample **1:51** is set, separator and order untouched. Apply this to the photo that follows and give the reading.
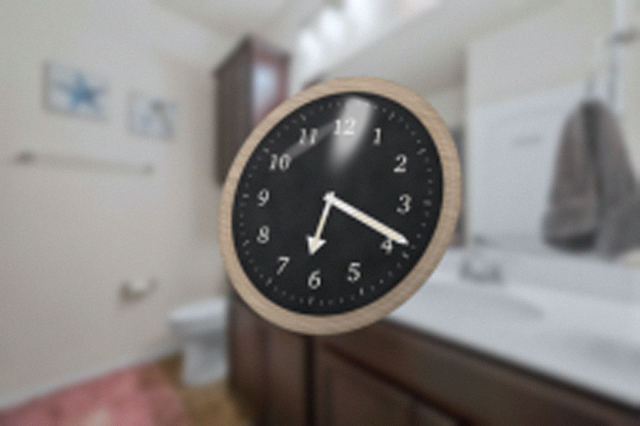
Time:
**6:19**
